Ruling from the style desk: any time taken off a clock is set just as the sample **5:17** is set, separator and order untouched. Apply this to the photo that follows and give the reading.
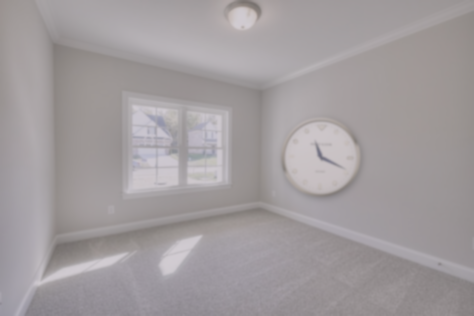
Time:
**11:19**
